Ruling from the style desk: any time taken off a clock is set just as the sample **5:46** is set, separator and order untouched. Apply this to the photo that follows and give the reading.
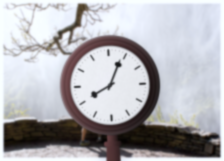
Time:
**8:04**
